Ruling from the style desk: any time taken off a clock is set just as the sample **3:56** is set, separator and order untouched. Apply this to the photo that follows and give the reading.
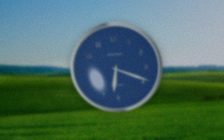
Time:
**6:19**
